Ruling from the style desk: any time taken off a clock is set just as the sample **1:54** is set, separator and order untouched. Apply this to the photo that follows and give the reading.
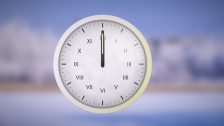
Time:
**12:00**
